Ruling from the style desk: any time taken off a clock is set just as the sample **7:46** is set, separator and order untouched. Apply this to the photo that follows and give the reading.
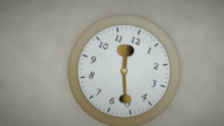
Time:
**11:26**
